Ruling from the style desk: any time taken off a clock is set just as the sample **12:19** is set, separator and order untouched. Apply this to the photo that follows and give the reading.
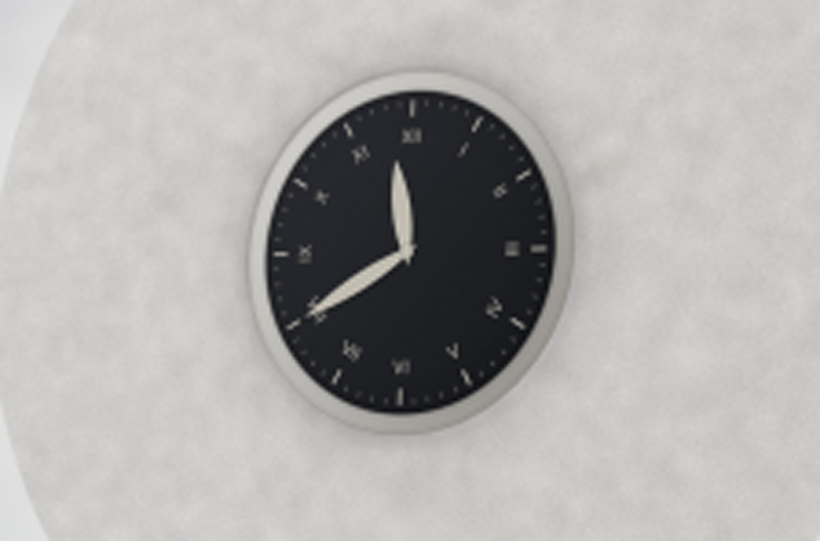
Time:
**11:40**
